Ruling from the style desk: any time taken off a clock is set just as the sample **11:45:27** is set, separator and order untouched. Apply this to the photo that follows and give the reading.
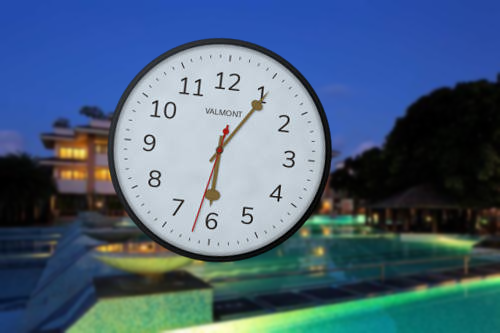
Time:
**6:05:32**
